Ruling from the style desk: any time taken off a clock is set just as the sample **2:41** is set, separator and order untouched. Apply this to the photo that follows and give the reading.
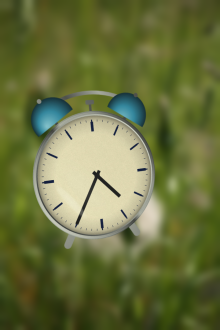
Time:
**4:35**
